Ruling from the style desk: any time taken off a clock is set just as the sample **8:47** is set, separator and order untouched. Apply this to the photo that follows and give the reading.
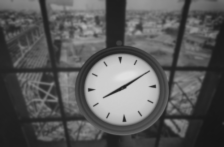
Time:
**8:10**
